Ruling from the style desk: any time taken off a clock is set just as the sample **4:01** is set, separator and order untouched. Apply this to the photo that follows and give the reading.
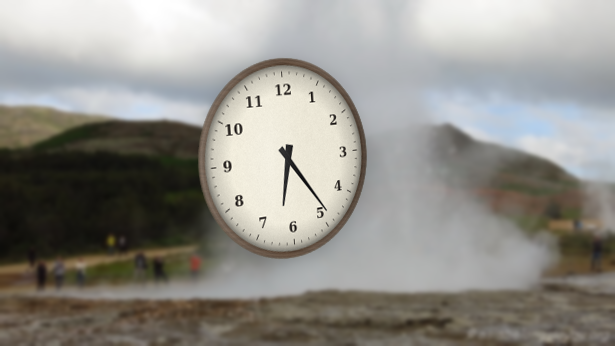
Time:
**6:24**
